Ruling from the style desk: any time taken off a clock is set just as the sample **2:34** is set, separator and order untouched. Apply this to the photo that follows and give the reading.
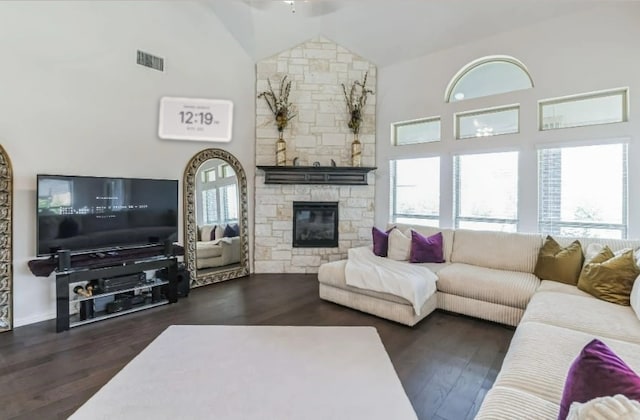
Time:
**12:19**
